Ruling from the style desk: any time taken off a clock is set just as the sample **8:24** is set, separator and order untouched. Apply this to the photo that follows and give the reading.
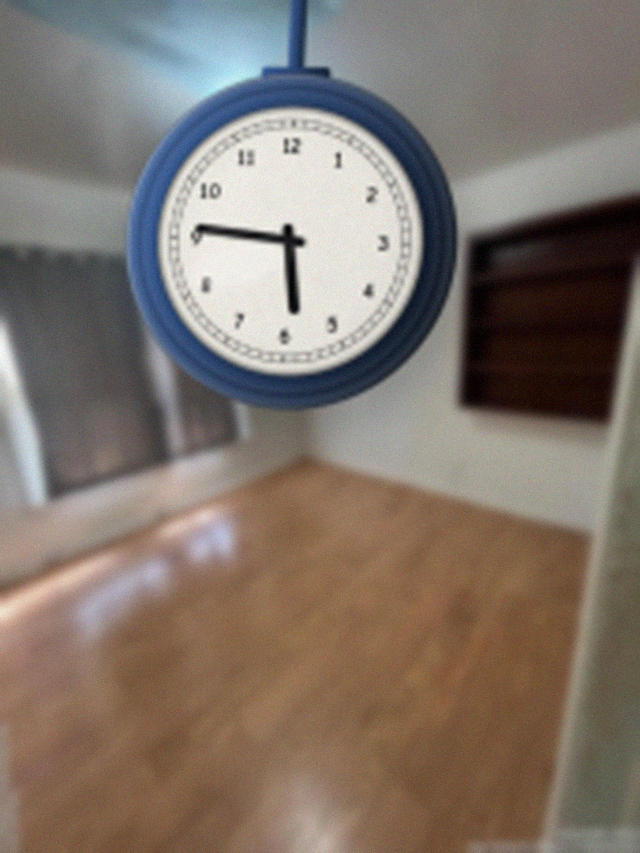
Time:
**5:46**
